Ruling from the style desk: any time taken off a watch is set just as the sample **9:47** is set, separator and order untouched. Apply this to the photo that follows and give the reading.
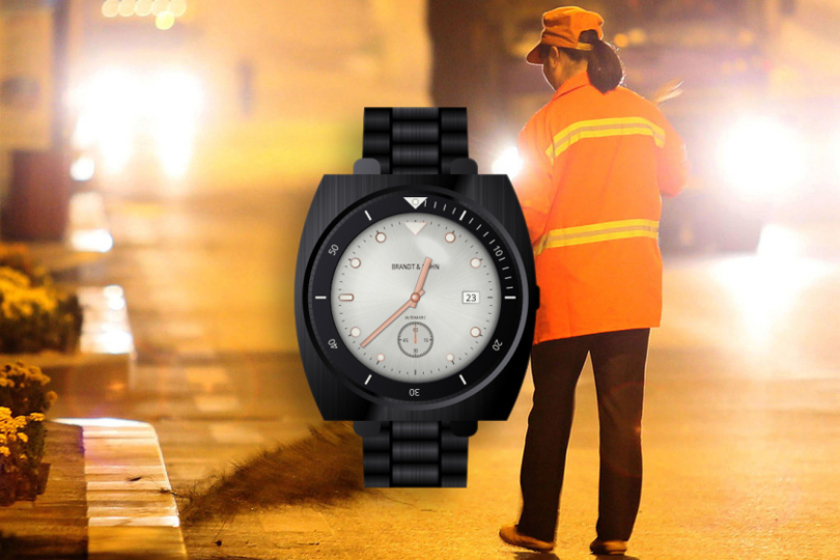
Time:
**12:38**
